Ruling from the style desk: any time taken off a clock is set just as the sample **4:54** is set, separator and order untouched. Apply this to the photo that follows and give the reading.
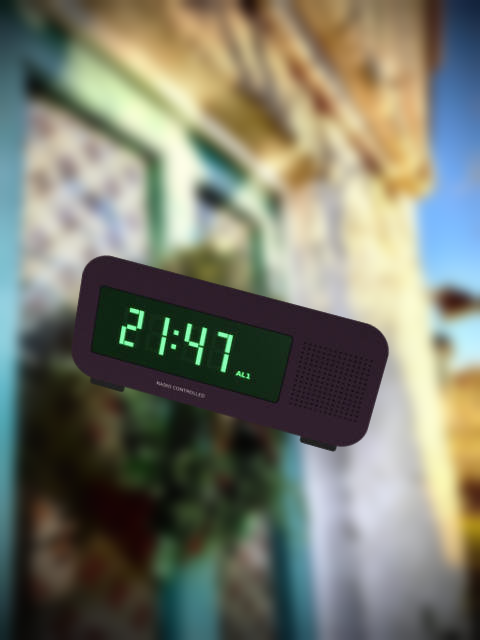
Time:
**21:47**
